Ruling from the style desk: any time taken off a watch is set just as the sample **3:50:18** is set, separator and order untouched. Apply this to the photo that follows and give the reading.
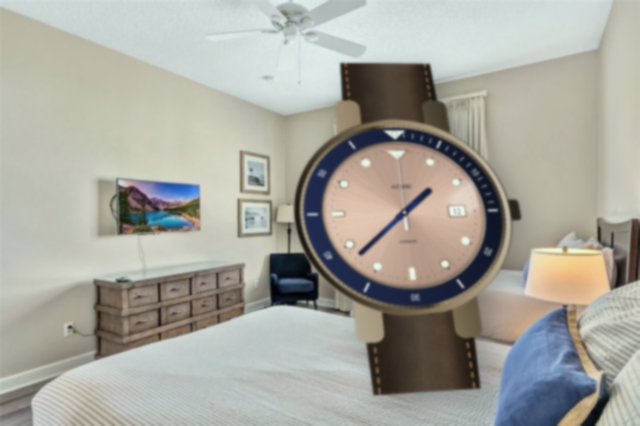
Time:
**1:38:00**
